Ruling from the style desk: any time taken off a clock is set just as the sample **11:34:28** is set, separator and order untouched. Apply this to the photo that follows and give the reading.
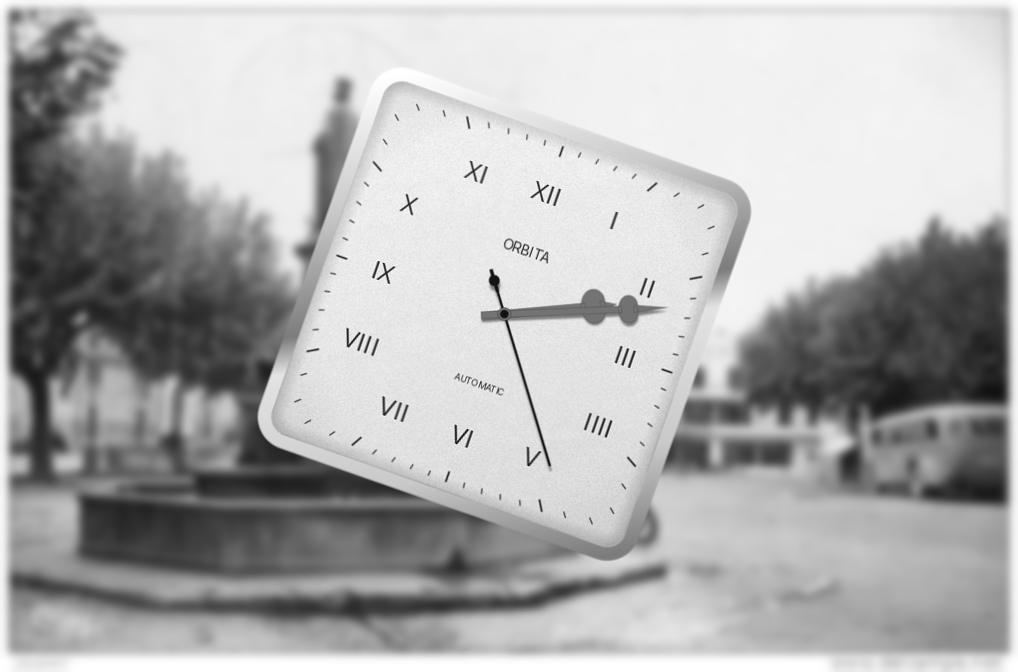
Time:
**2:11:24**
